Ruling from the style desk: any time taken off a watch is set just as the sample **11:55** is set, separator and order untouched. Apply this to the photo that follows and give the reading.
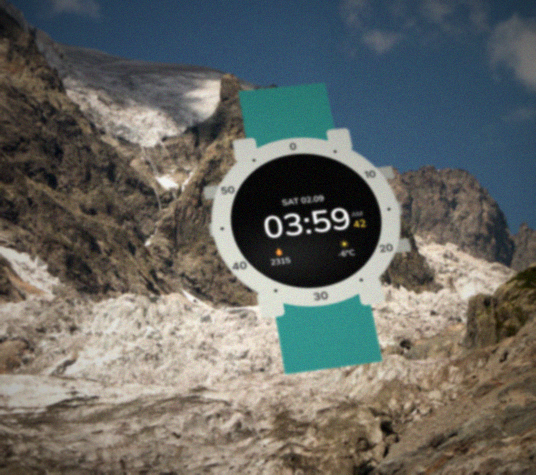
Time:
**3:59**
